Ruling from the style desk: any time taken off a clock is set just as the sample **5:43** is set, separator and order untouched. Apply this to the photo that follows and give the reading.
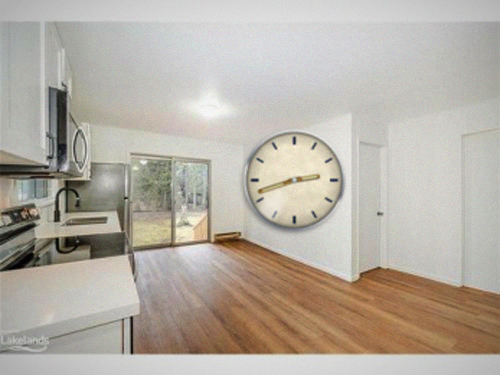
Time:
**2:42**
